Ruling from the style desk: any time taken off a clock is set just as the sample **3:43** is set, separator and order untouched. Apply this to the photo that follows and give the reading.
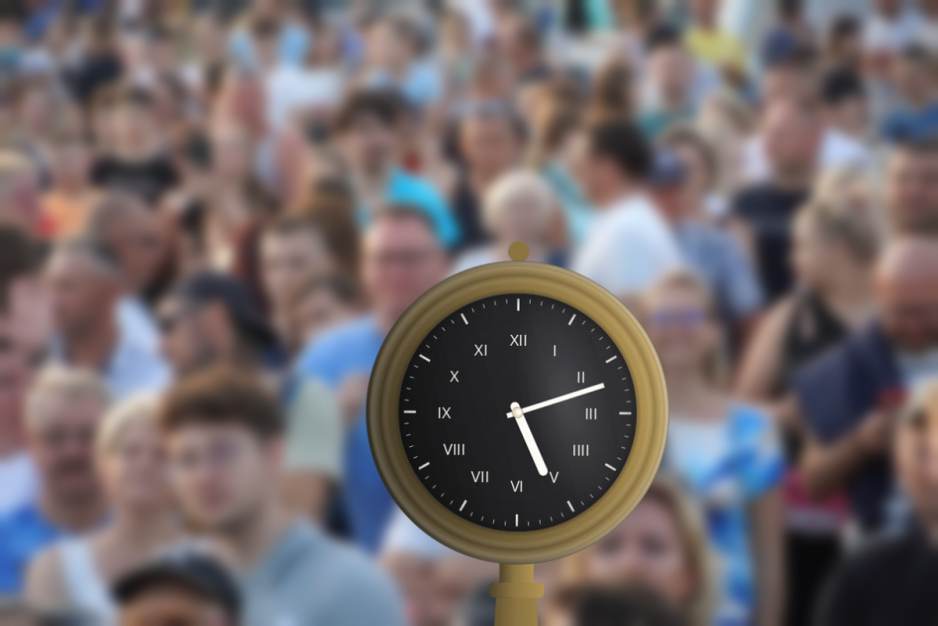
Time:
**5:12**
